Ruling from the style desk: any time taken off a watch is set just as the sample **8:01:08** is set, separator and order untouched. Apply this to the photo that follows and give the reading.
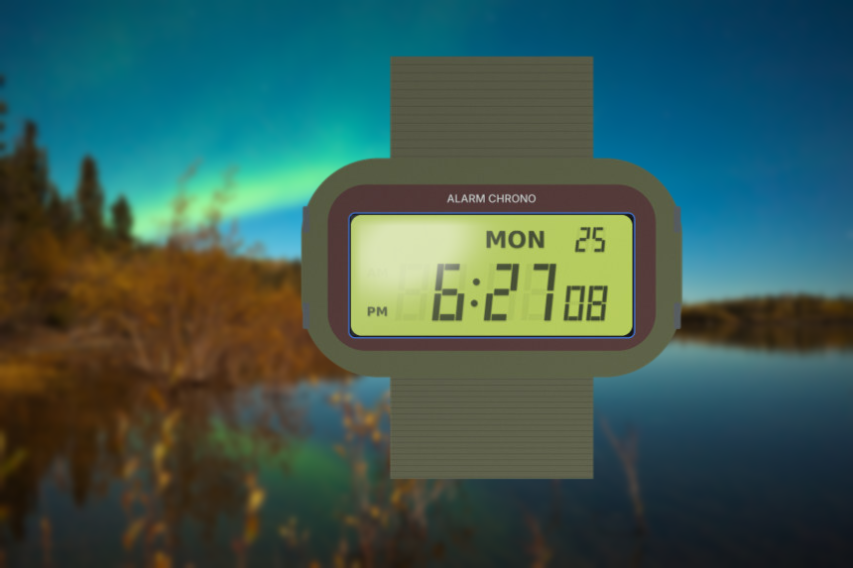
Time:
**6:27:08**
